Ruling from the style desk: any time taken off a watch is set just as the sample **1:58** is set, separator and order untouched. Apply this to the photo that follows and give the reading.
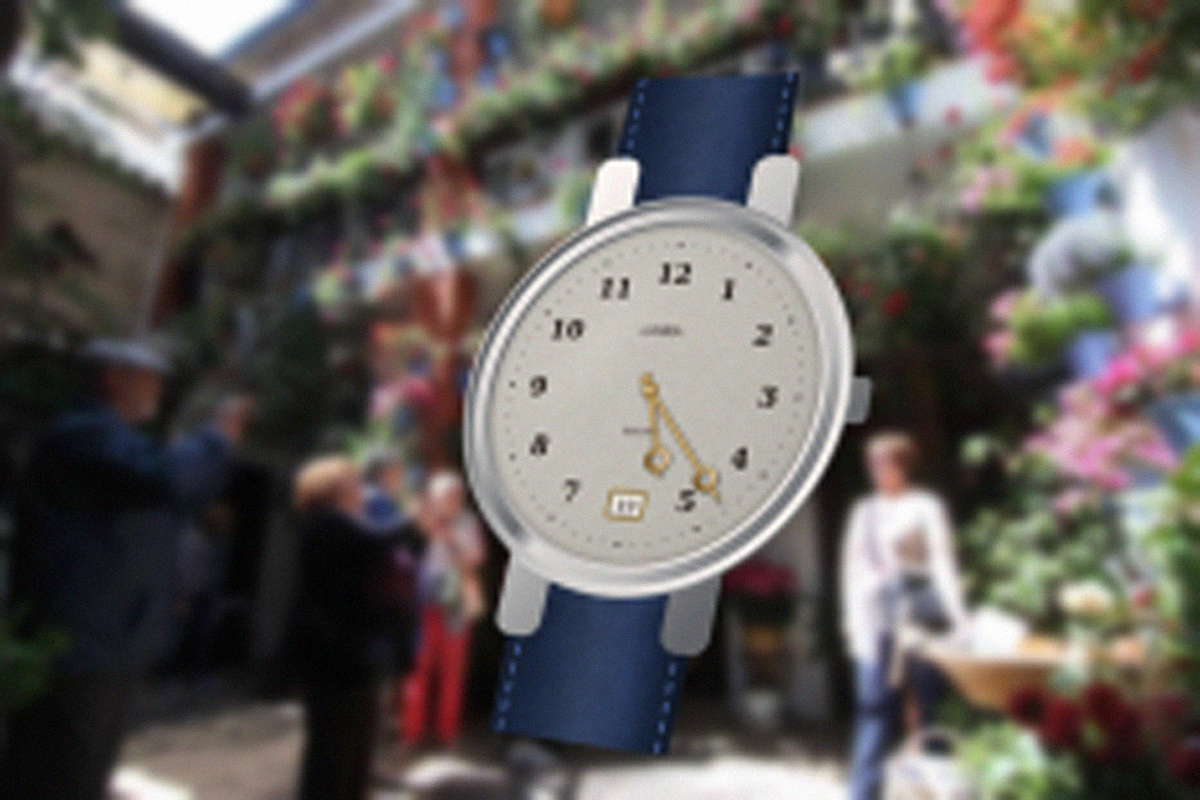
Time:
**5:23**
